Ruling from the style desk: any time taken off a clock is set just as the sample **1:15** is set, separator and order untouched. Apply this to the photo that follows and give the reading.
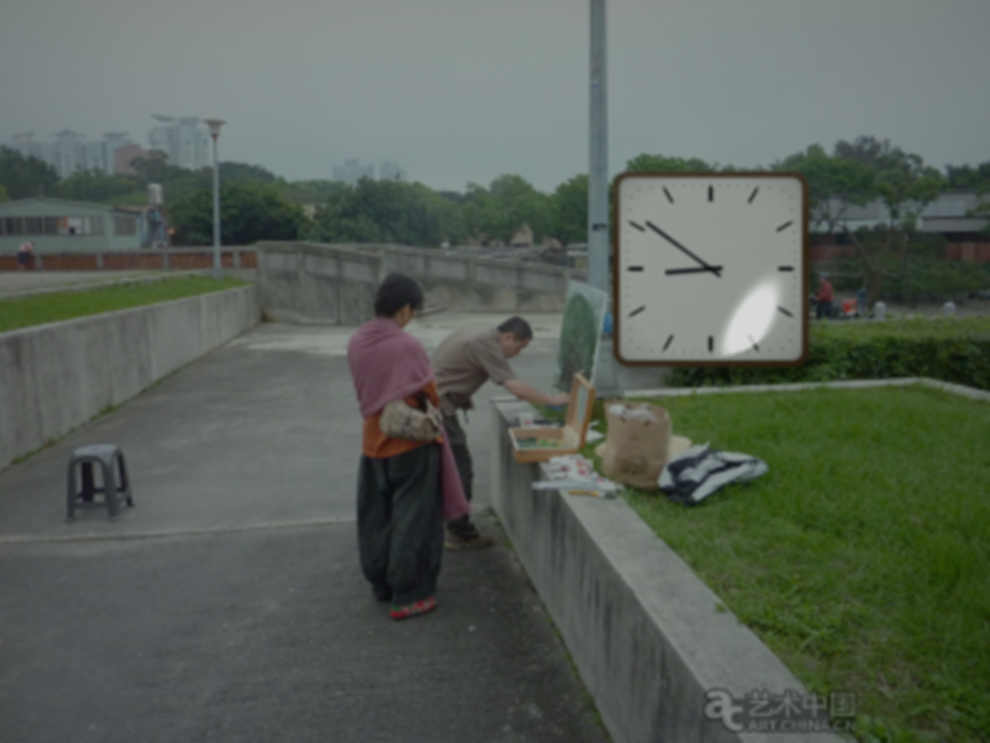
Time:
**8:51**
